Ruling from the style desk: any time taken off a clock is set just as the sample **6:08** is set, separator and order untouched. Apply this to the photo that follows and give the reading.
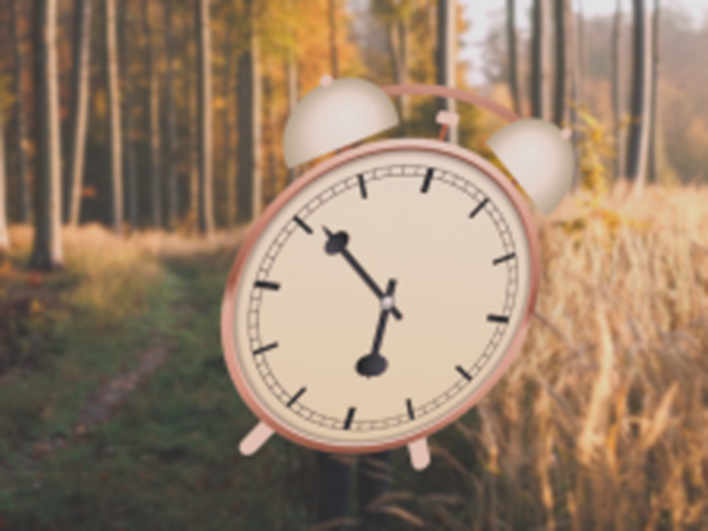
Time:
**5:51**
